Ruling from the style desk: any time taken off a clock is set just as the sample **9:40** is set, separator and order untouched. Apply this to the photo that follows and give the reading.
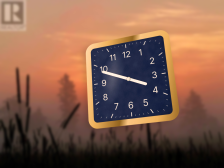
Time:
**3:49**
